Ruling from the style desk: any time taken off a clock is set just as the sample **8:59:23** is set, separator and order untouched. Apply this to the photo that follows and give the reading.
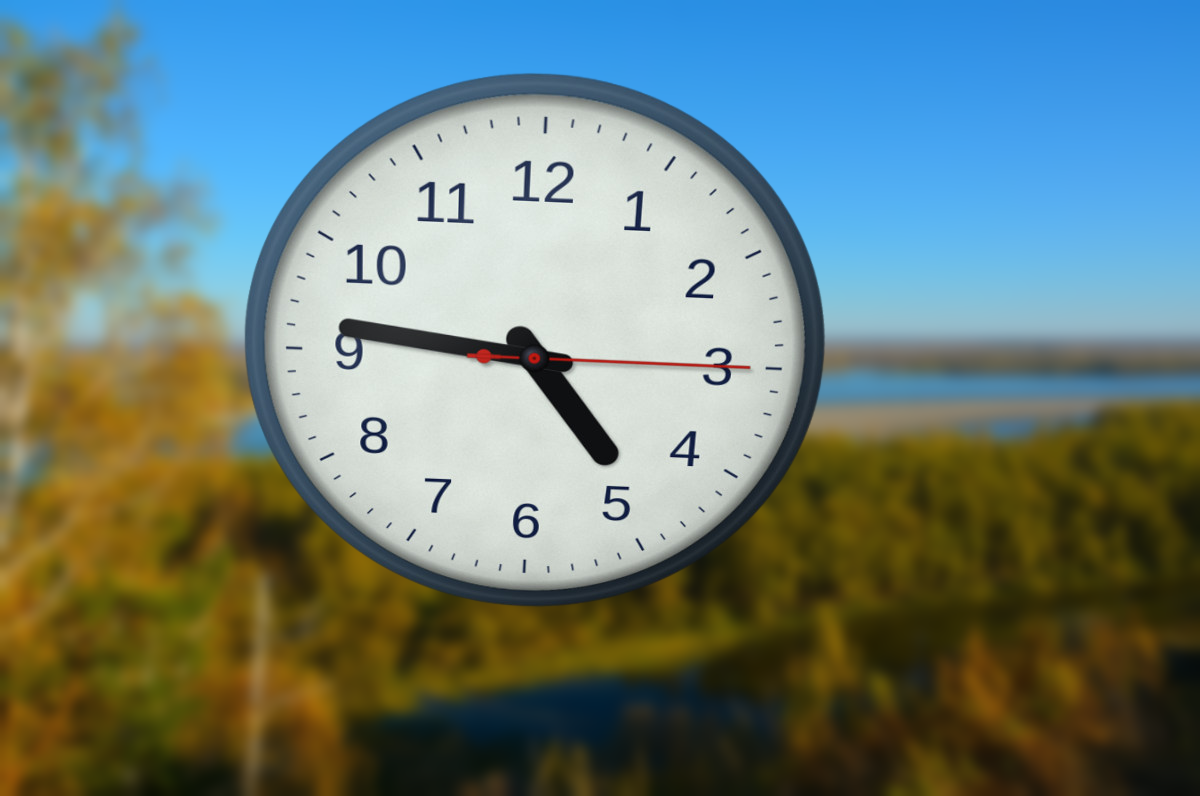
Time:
**4:46:15**
